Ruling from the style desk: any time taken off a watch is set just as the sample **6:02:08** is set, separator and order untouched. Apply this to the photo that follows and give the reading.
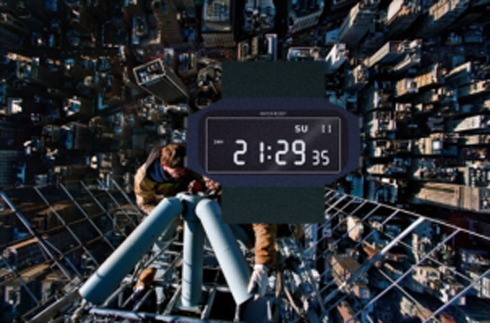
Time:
**21:29:35**
